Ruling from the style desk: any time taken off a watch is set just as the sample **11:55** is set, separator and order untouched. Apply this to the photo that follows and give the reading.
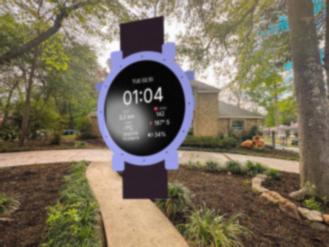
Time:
**1:04**
